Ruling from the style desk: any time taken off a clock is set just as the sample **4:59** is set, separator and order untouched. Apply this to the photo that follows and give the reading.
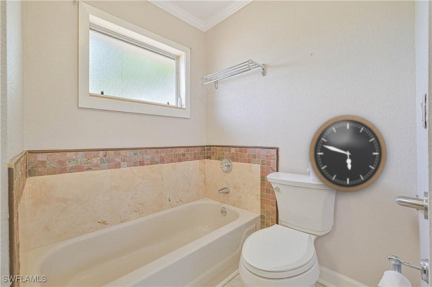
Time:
**5:48**
